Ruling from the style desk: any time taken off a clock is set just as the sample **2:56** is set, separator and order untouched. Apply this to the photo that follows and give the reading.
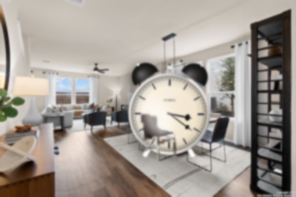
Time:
**3:21**
